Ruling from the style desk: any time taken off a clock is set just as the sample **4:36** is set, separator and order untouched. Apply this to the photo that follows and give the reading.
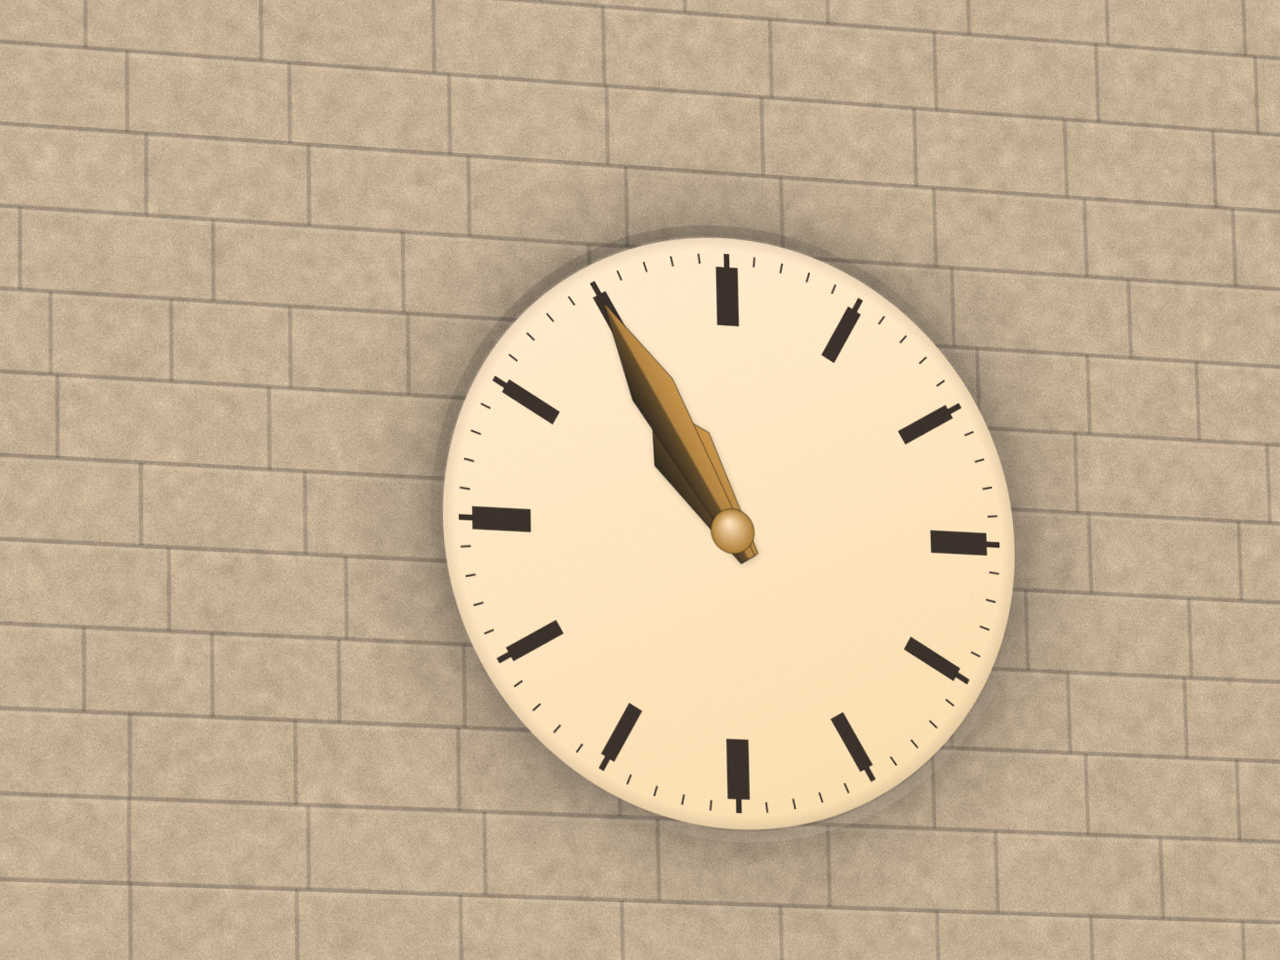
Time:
**10:55**
